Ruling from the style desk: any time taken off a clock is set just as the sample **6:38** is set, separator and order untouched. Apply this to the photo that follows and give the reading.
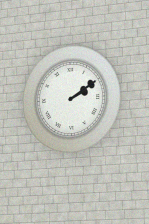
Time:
**2:10**
